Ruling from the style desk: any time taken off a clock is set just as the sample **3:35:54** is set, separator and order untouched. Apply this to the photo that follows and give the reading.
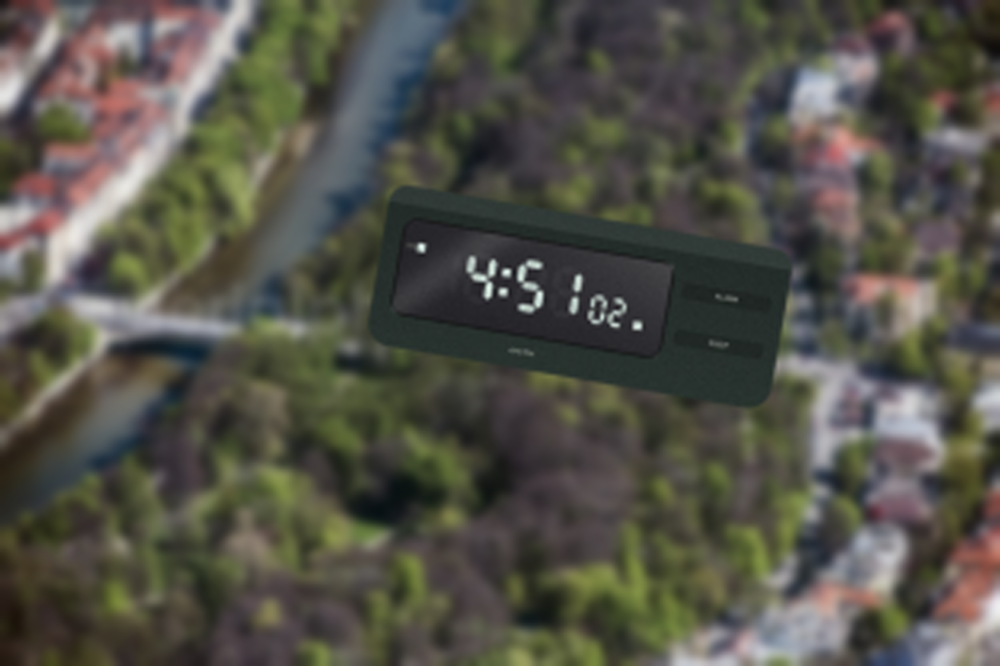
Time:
**4:51:02**
